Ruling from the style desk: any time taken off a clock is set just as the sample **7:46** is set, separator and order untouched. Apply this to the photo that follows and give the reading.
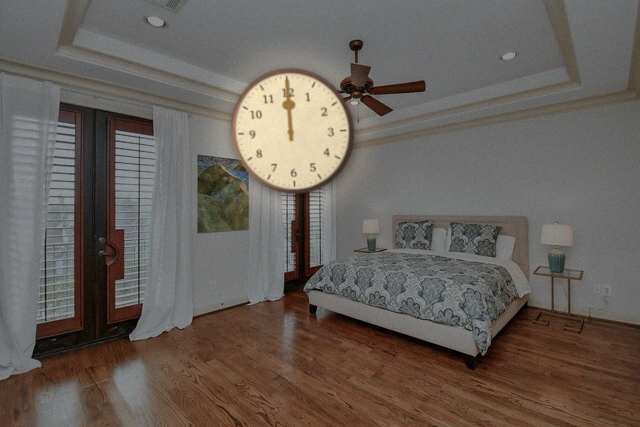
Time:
**12:00**
